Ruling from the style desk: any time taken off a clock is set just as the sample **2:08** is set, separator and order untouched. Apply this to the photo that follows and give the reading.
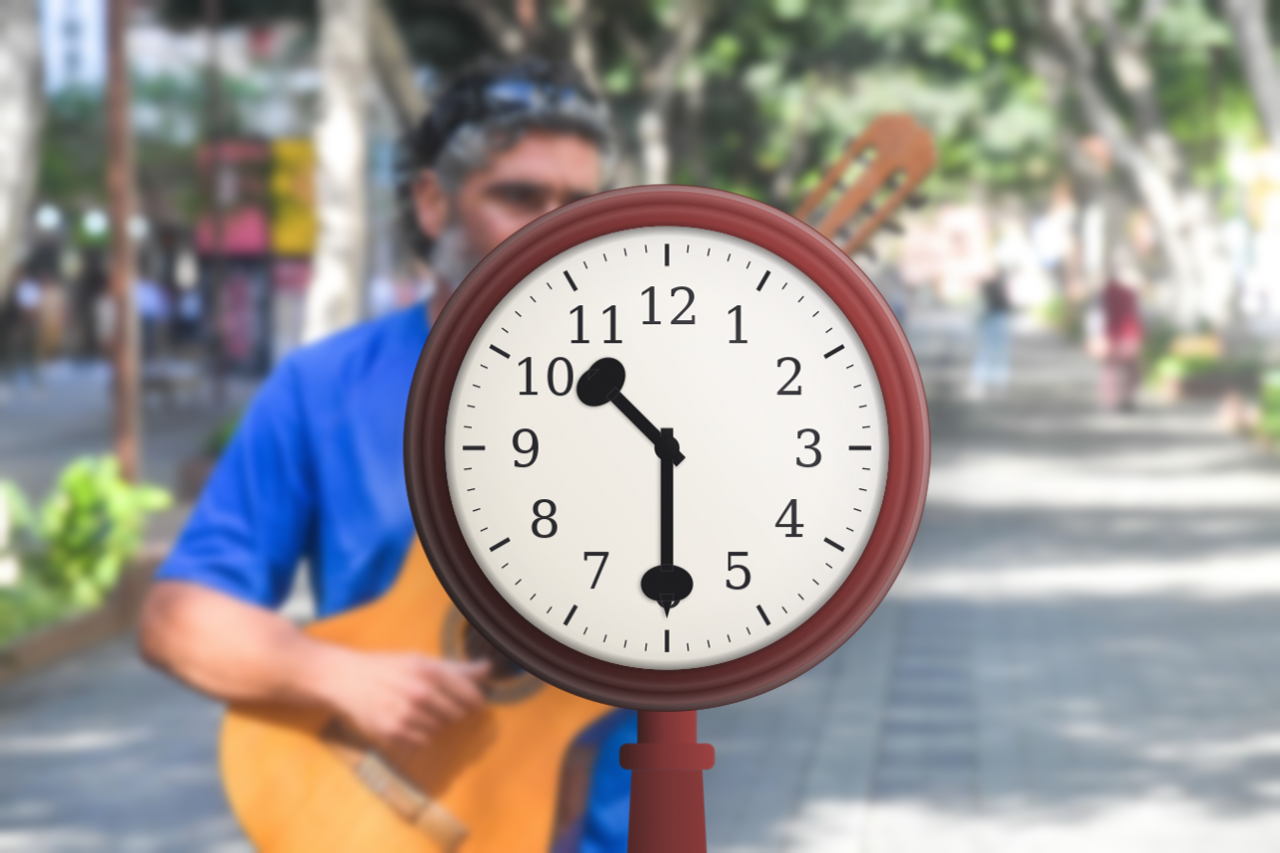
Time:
**10:30**
